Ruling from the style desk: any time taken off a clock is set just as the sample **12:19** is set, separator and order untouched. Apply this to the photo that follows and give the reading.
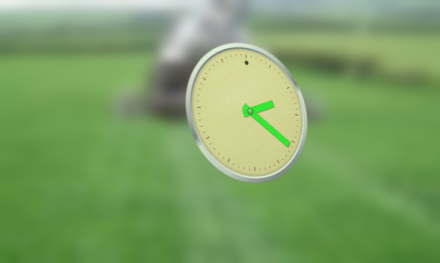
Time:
**2:21**
